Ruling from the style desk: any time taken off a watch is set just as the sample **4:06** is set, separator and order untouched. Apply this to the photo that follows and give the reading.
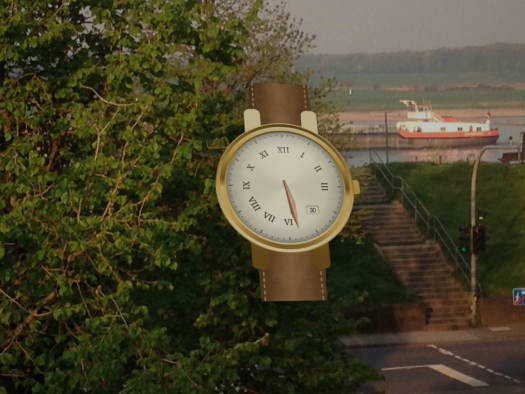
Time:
**5:28**
